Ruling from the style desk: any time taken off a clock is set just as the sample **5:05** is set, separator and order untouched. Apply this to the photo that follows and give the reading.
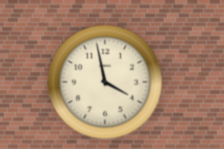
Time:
**3:58**
